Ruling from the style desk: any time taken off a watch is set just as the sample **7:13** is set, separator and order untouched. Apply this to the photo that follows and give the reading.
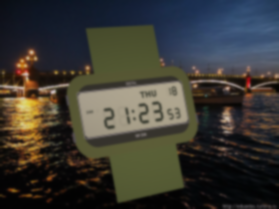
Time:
**21:23**
